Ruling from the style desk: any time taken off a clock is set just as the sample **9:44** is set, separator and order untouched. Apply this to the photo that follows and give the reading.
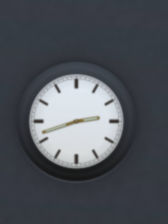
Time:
**2:42**
